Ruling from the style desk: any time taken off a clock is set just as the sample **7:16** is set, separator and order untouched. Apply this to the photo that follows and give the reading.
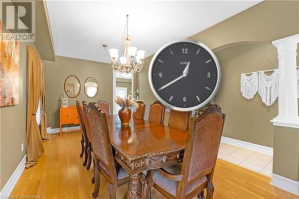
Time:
**12:40**
